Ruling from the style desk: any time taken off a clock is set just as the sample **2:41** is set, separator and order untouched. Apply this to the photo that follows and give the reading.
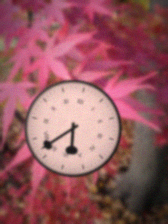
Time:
**5:37**
